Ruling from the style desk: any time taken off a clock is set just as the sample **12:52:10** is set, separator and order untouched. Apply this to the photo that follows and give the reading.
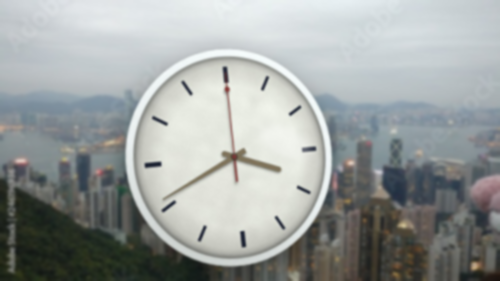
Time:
**3:41:00**
